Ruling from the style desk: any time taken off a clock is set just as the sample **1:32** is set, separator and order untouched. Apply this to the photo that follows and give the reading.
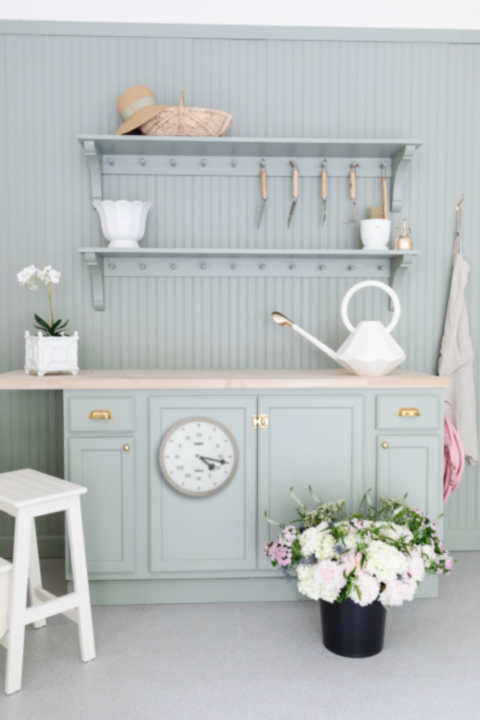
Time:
**4:17**
